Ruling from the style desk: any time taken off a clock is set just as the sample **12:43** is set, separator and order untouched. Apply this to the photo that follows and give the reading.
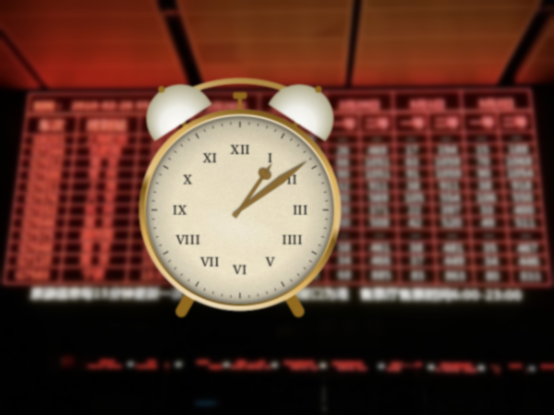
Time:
**1:09**
